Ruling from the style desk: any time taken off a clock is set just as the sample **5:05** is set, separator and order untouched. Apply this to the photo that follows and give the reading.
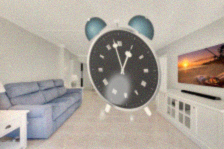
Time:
**12:58**
